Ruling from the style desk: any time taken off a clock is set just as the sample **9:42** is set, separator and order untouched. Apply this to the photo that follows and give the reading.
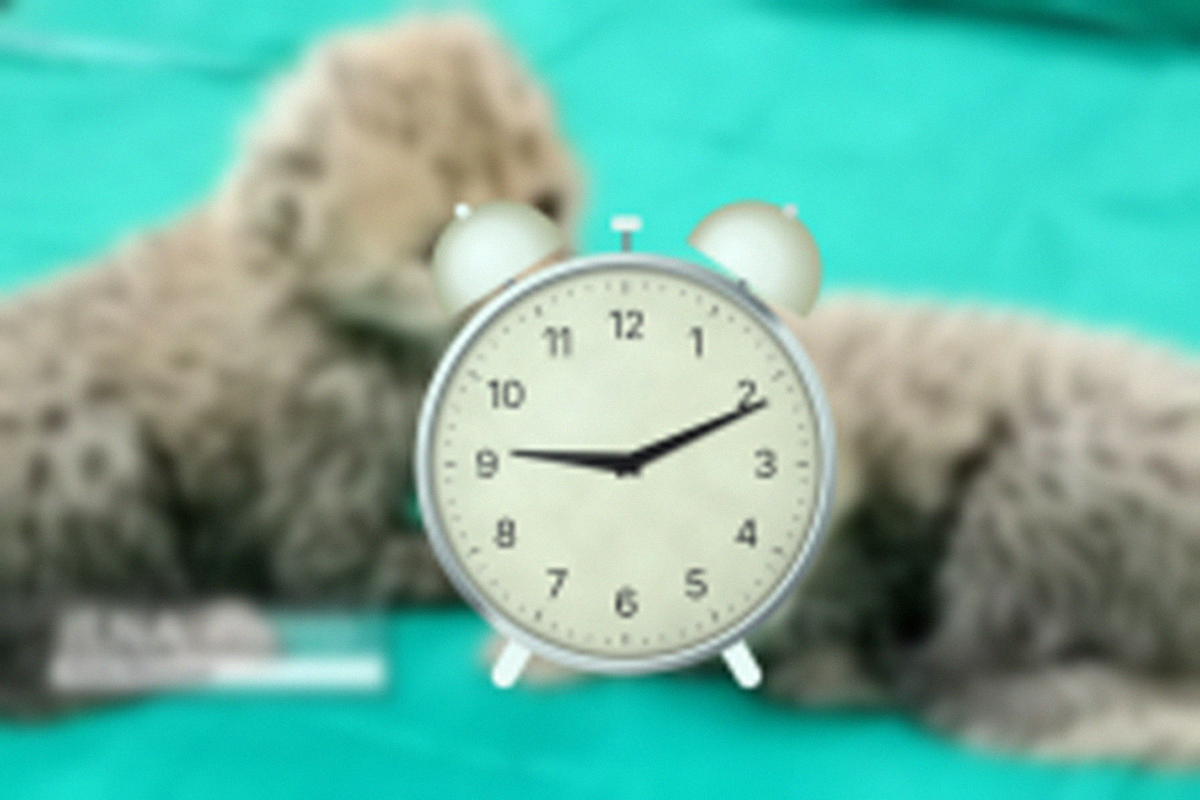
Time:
**9:11**
